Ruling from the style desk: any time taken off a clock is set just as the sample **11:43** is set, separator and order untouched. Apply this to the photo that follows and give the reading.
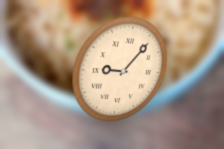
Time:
**9:06**
